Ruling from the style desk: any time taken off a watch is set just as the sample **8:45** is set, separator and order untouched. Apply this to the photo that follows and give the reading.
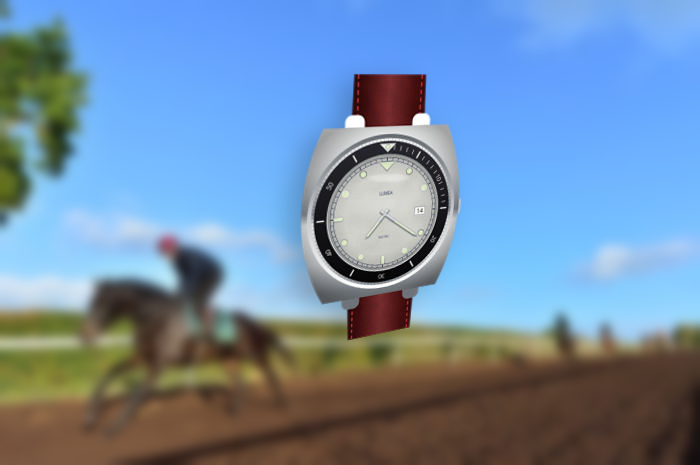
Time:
**7:21**
